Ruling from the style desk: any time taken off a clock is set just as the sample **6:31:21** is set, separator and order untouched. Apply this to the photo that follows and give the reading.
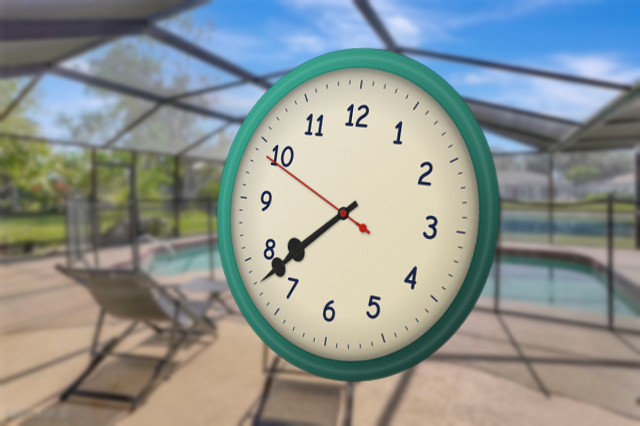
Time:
**7:37:49**
